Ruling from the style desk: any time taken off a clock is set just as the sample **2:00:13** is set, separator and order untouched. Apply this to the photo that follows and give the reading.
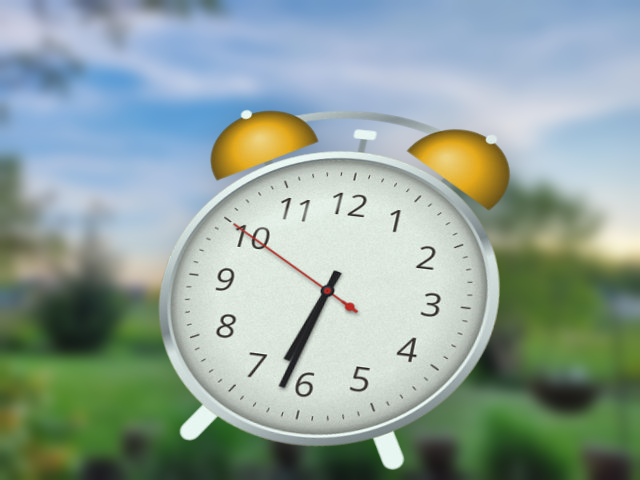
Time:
**6:31:50**
